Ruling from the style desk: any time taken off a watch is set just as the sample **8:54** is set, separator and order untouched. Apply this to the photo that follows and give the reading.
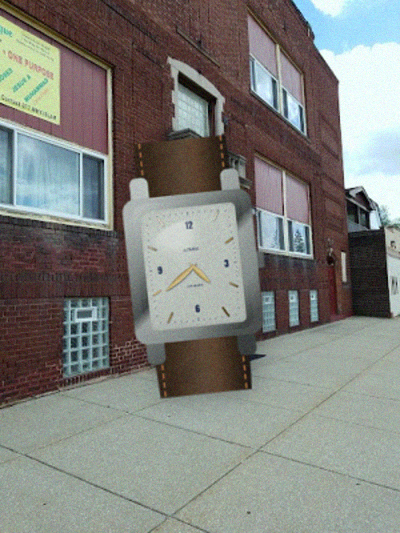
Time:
**4:39**
